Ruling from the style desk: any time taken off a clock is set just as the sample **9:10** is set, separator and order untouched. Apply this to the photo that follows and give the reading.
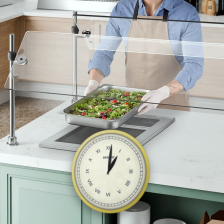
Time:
**1:01**
